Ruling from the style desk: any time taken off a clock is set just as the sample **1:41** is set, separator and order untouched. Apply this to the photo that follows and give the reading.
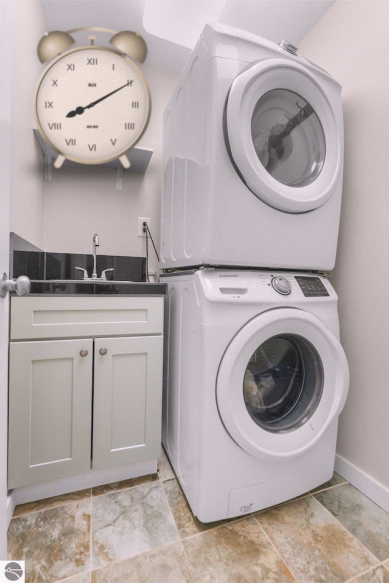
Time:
**8:10**
